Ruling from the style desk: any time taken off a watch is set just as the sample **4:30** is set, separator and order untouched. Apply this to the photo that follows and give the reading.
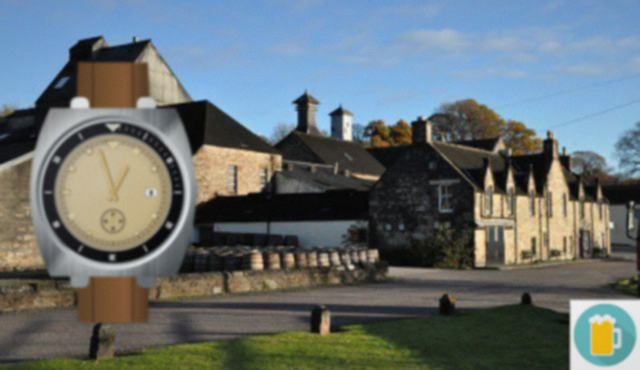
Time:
**12:57**
